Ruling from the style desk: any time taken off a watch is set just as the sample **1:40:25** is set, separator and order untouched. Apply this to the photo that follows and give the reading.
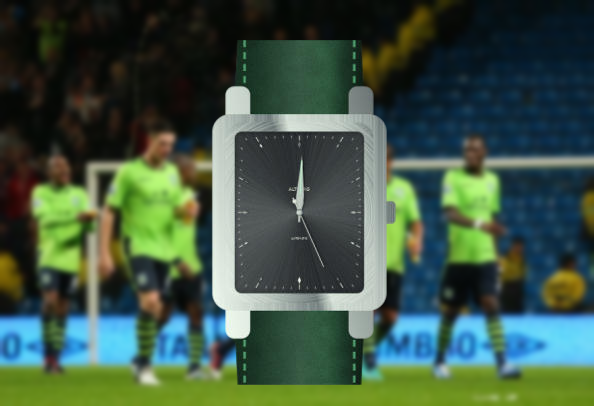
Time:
**12:00:26**
